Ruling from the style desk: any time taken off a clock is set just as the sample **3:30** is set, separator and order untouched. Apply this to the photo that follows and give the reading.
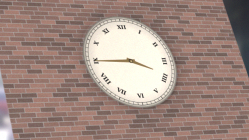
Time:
**3:45**
